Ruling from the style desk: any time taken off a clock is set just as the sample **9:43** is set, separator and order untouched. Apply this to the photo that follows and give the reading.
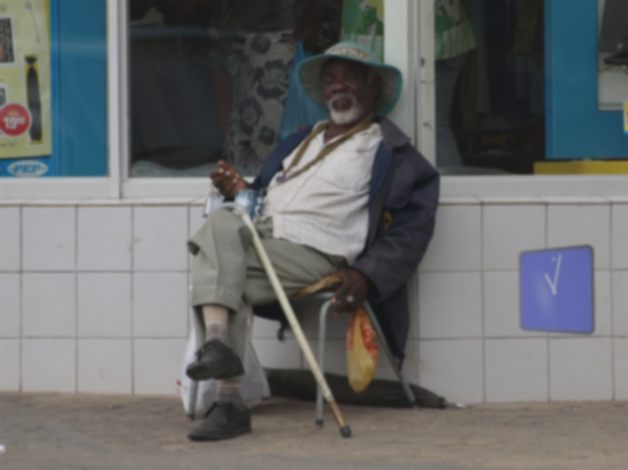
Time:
**11:02**
